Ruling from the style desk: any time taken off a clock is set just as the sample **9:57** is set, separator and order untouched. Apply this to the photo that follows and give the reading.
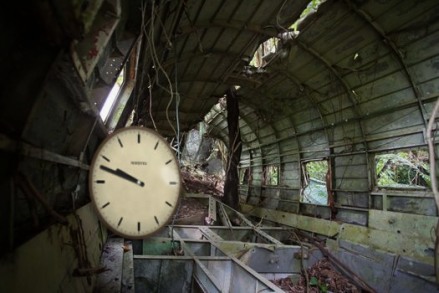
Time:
**9:48**
